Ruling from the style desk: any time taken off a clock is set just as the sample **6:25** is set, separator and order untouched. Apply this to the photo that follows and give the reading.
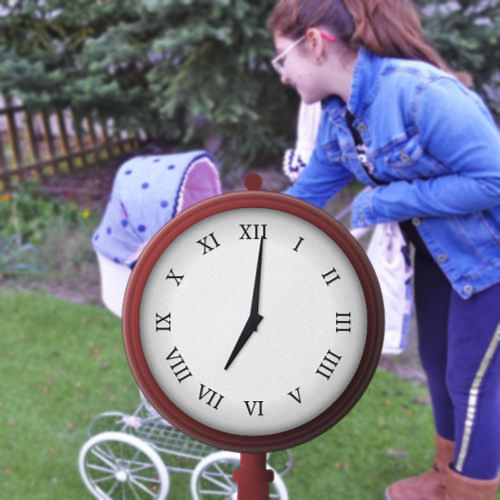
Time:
**7:01**
